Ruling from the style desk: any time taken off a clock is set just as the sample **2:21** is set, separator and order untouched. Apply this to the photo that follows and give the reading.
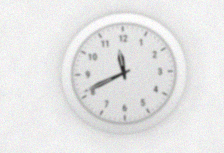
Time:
**11:41**
